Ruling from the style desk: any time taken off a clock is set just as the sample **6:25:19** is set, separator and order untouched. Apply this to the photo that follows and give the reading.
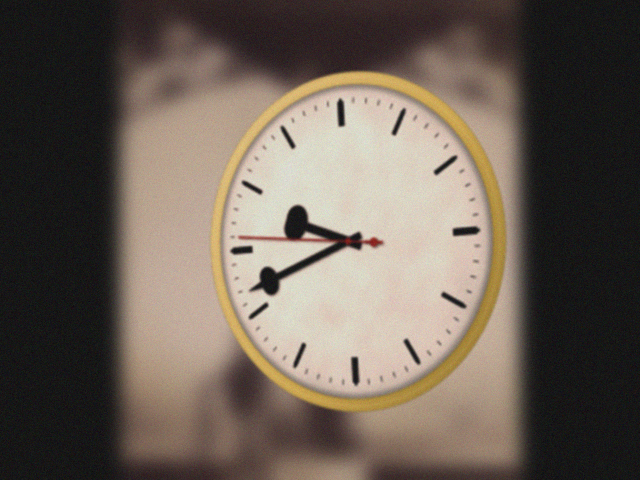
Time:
**9:41:46**
